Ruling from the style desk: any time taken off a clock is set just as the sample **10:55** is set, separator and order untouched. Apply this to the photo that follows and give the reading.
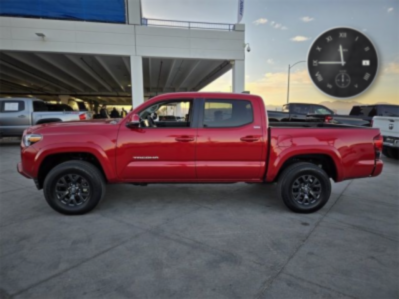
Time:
**11:45**
